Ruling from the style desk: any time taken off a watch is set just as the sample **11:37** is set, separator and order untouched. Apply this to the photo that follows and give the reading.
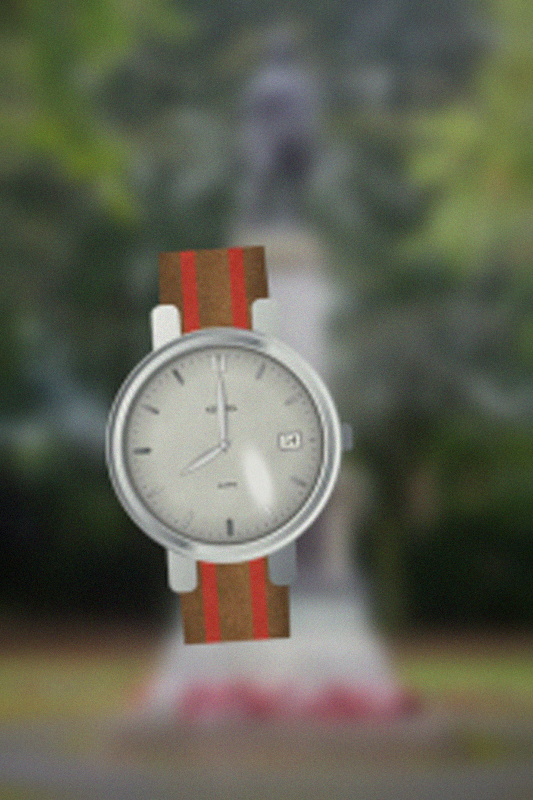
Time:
**8:00**
